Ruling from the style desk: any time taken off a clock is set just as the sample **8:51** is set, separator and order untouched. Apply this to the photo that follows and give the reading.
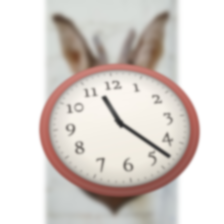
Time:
**11:23**
